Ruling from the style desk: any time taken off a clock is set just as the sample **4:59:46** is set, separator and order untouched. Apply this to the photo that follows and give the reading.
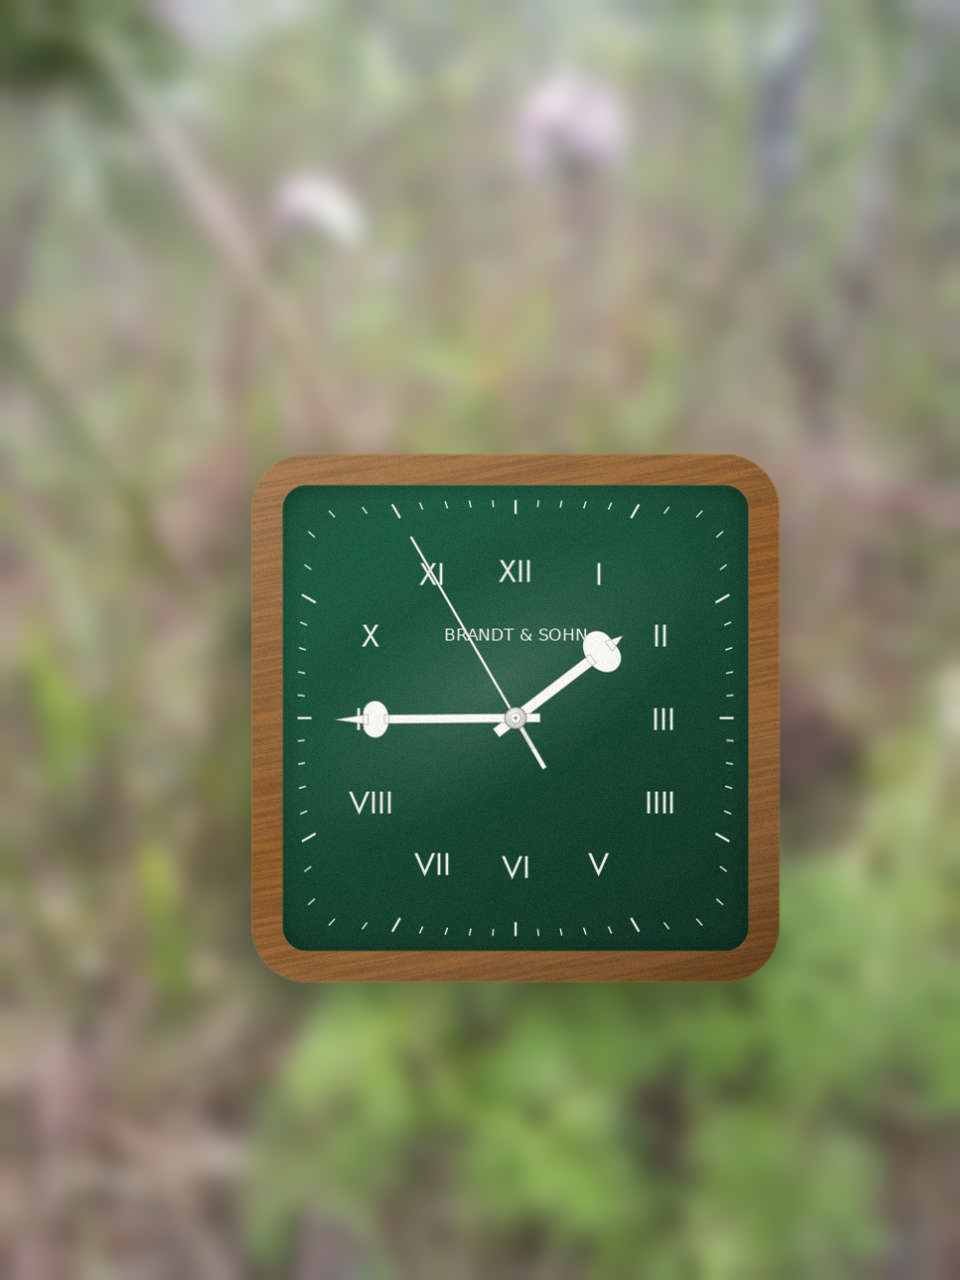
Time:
**1:44:55**
